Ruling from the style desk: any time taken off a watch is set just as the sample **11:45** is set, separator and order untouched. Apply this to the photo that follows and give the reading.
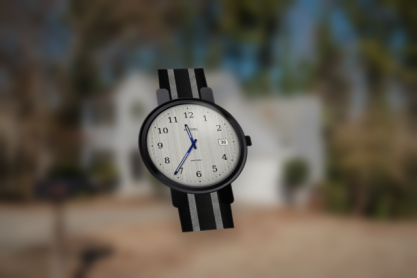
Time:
**11:36**
